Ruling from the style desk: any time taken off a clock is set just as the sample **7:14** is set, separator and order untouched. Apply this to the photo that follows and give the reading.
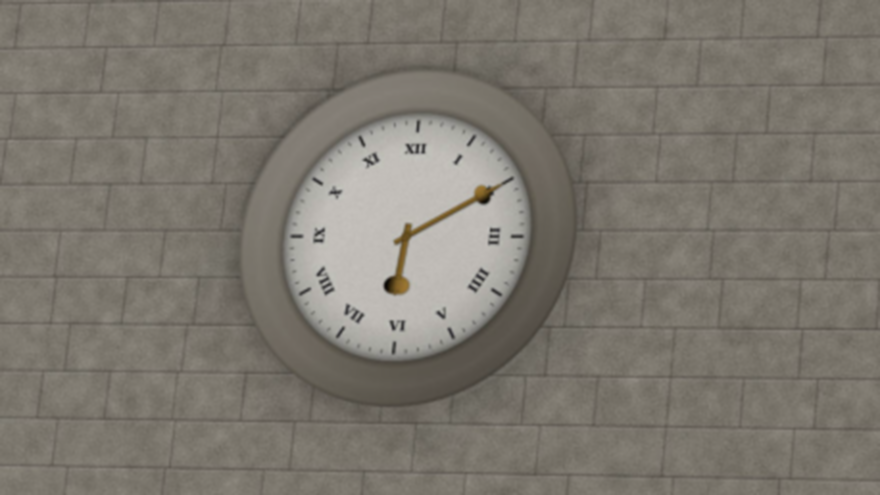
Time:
**6:10**
